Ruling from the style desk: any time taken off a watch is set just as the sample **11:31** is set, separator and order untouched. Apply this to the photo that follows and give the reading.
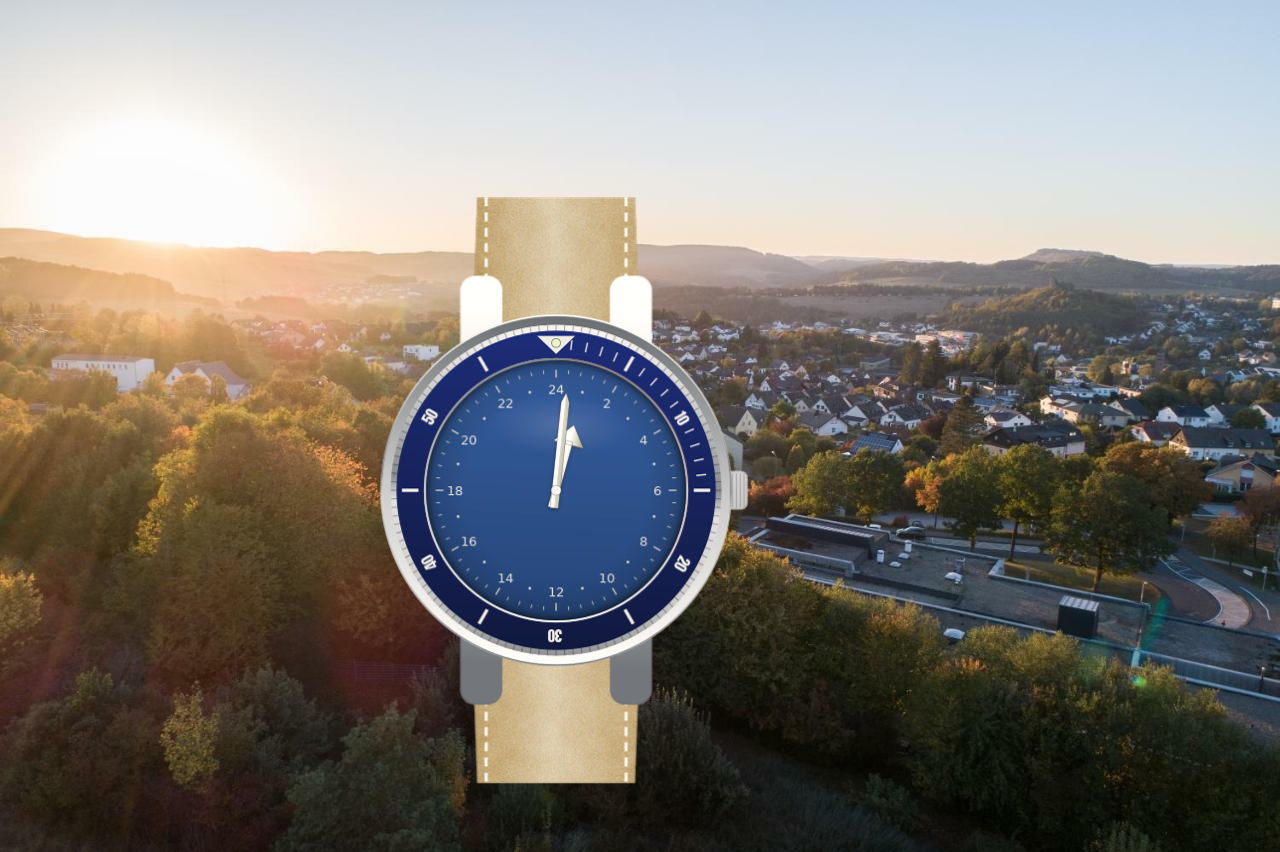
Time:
**1:01**
